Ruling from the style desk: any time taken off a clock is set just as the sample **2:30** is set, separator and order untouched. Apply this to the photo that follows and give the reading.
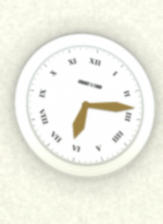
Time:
**6:13**
